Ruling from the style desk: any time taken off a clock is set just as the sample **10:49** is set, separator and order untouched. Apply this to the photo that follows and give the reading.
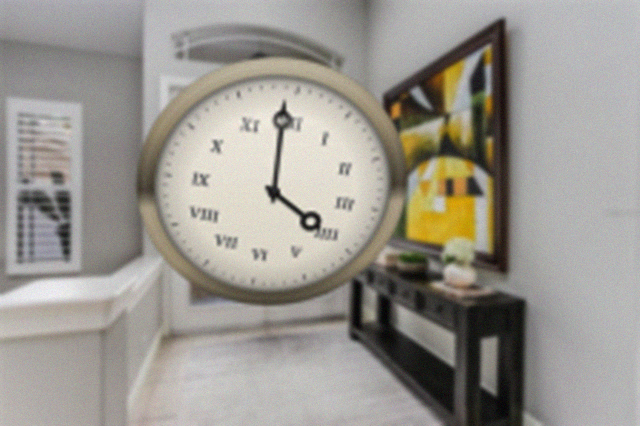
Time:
**3:59**
